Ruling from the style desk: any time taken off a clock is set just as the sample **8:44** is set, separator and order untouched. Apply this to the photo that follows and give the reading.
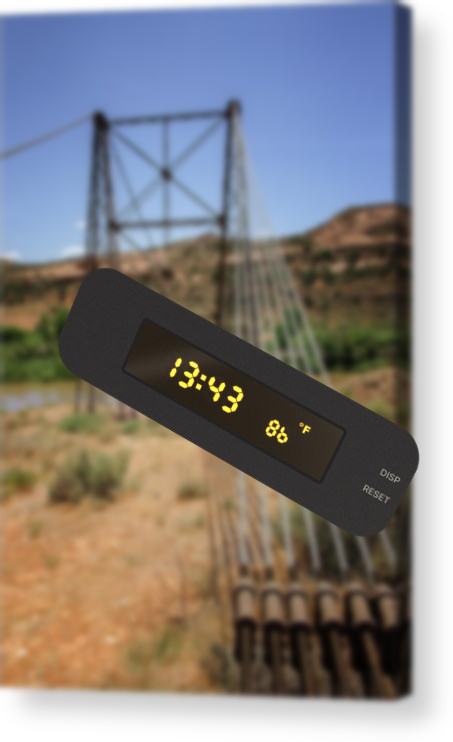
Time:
**13:43**
